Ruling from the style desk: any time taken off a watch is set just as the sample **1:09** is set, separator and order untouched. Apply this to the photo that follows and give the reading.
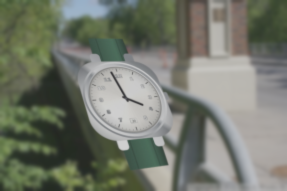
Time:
**3:58**
